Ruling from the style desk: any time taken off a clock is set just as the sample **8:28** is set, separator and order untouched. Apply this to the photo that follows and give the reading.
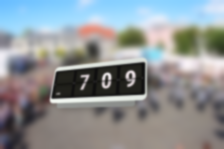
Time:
**7:09**
